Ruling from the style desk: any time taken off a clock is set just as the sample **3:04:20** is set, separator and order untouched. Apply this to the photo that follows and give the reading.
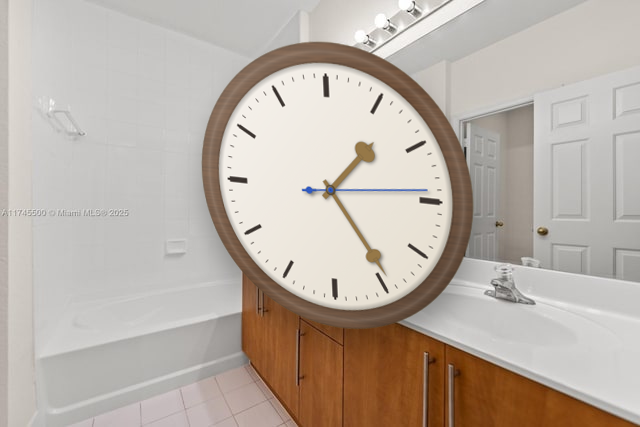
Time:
**1:24:14**
